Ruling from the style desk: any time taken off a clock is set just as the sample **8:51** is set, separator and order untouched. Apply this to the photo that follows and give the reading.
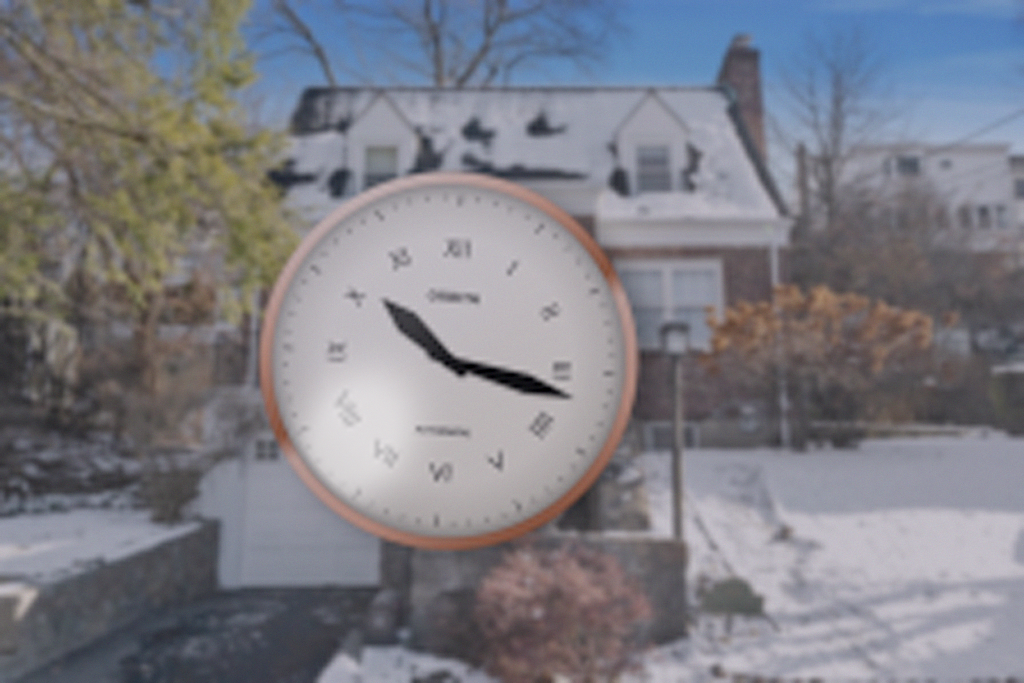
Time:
**10:17**
